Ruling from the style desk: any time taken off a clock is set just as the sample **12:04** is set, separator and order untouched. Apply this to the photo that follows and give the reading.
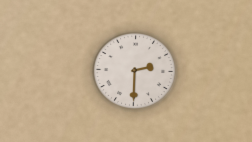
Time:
**2:30**
